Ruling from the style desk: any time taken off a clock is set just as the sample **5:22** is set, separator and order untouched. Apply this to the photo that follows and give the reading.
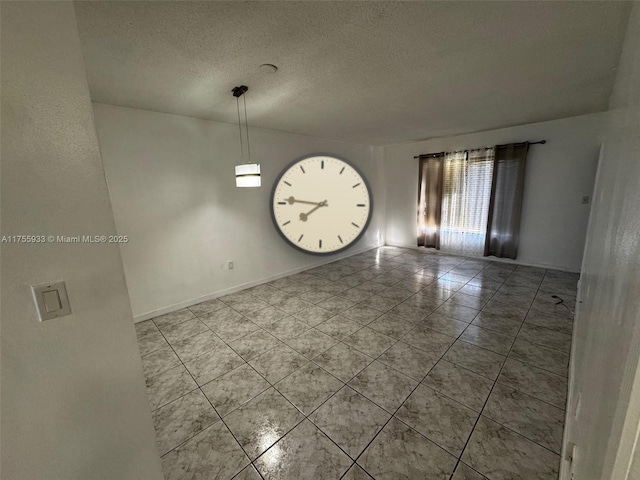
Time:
**7:46**
